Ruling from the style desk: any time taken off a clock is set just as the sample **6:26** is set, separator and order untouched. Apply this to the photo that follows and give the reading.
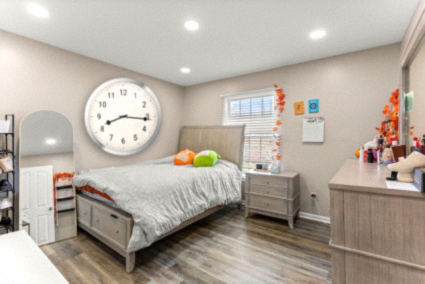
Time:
**8:16**
